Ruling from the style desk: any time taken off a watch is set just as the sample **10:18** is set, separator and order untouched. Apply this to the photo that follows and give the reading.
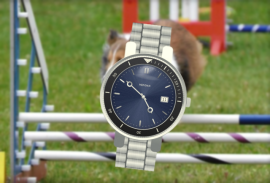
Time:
**4:51**
